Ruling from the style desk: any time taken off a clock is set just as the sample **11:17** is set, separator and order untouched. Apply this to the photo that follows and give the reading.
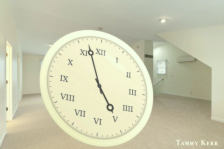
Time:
**4:57**
